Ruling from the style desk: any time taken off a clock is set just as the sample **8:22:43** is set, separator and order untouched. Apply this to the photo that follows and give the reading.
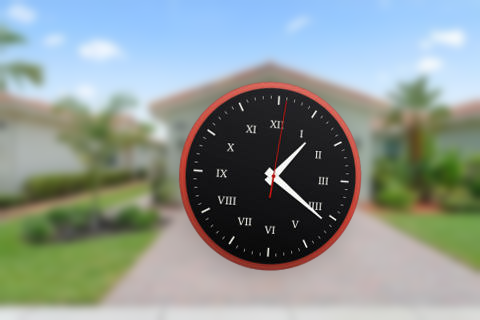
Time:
**1:21:01**
